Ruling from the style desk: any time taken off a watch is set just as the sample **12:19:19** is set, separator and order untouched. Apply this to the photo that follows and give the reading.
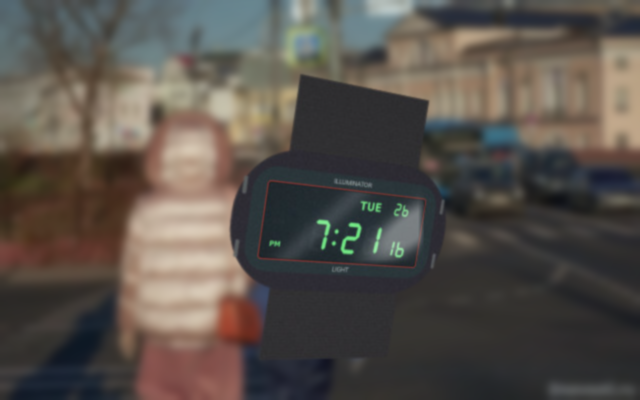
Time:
**7:21:16**
